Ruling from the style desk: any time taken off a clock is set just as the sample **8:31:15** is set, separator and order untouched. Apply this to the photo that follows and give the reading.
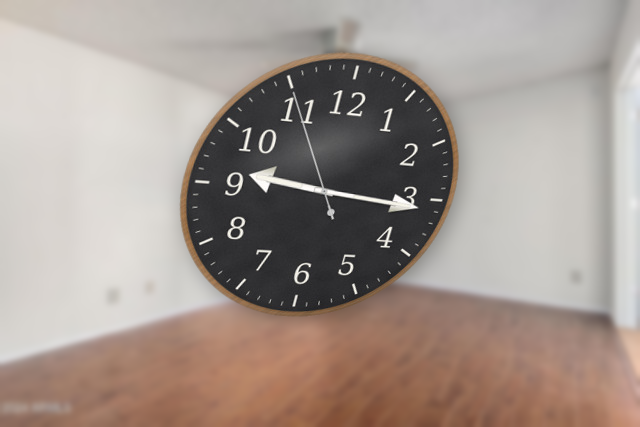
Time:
**9:15:55**
